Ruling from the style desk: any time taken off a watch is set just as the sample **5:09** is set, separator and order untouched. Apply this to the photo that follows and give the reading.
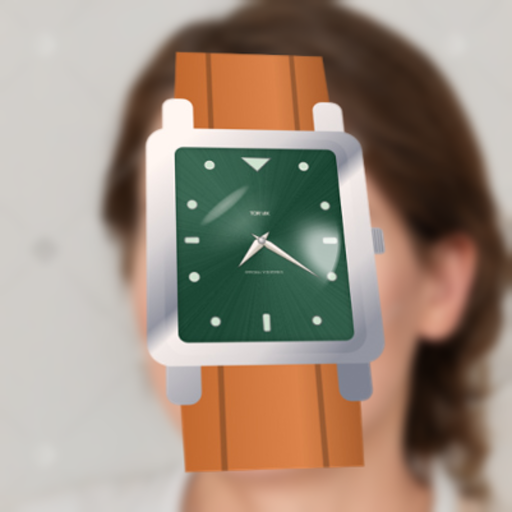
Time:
**7:21**
